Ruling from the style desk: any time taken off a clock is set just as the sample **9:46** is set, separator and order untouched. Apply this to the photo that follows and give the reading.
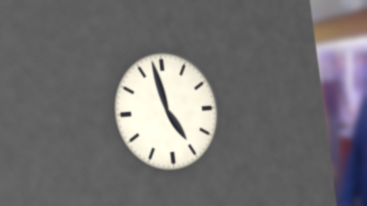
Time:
**4:58**
